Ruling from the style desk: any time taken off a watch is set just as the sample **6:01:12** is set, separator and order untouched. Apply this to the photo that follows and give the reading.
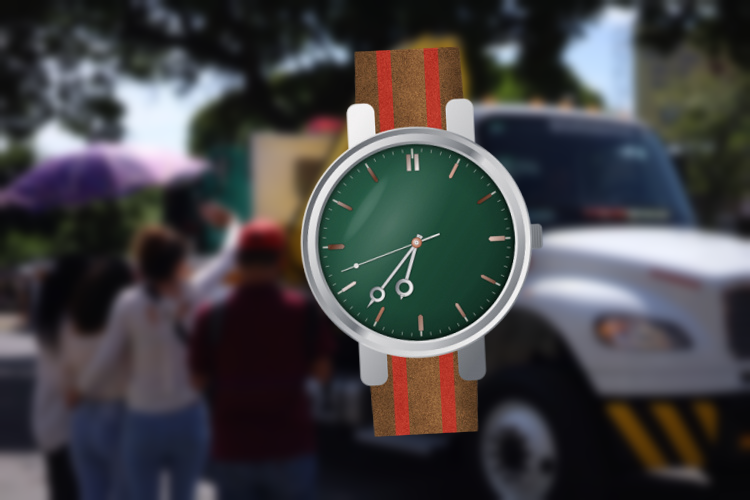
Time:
**6:36:42**
